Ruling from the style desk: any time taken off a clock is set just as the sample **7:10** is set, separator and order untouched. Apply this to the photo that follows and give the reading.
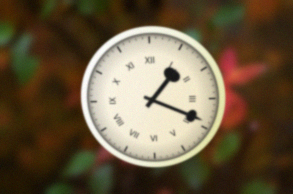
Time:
**1:19**
